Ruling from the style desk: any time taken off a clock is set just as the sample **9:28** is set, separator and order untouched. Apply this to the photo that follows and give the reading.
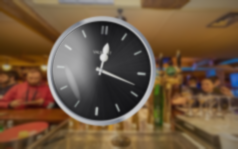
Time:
**12:18**
